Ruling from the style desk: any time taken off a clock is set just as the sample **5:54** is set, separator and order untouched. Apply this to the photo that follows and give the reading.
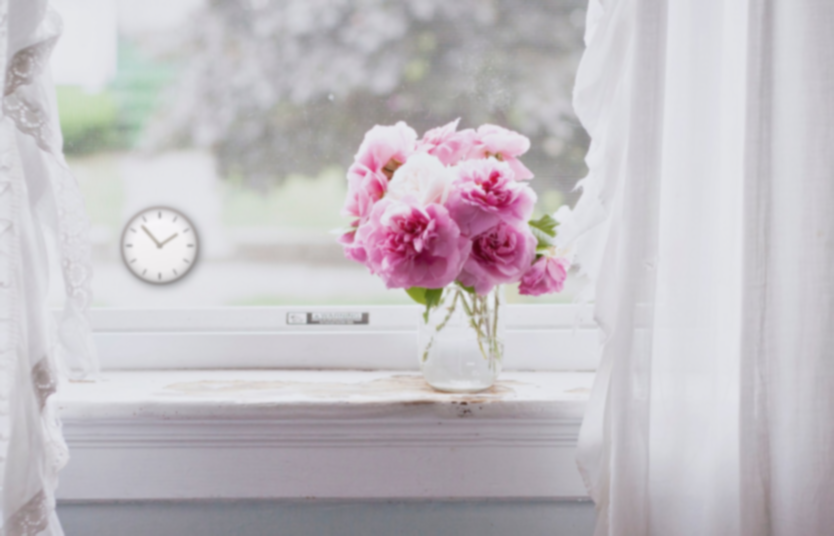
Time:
**1:53**
